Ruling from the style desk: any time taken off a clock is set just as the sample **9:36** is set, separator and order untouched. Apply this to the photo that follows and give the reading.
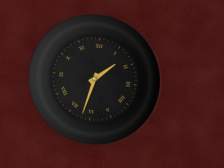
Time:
**1:32**
